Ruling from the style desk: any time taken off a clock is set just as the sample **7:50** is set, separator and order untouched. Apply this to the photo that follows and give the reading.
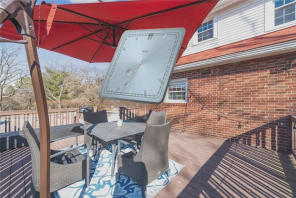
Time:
**7:33**
